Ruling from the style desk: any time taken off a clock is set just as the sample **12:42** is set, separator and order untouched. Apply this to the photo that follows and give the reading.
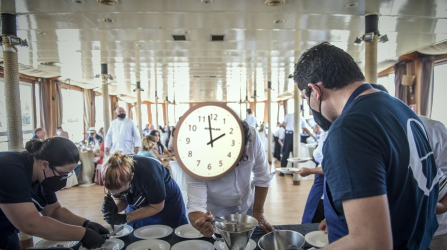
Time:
**1:58**
